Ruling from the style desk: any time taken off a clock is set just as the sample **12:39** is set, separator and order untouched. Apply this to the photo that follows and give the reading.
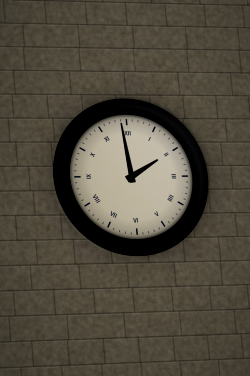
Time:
**1:59**
